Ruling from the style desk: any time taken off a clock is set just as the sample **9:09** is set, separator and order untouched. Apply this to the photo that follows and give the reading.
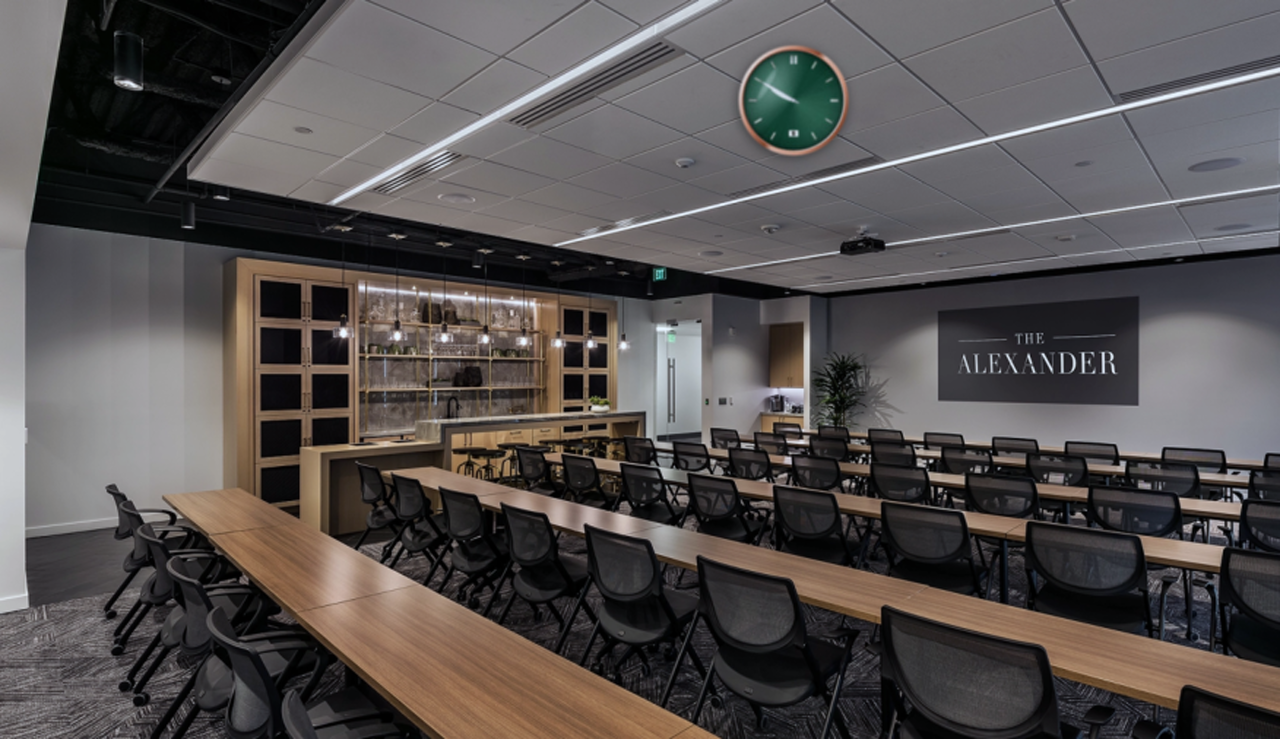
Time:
**9:50**
